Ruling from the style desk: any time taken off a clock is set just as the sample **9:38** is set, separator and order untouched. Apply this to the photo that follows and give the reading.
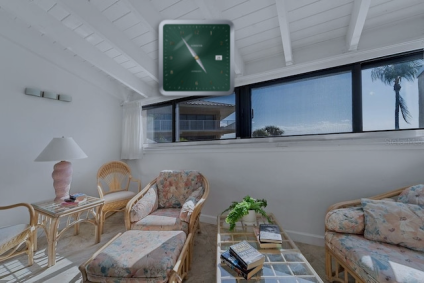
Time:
**4:54**
